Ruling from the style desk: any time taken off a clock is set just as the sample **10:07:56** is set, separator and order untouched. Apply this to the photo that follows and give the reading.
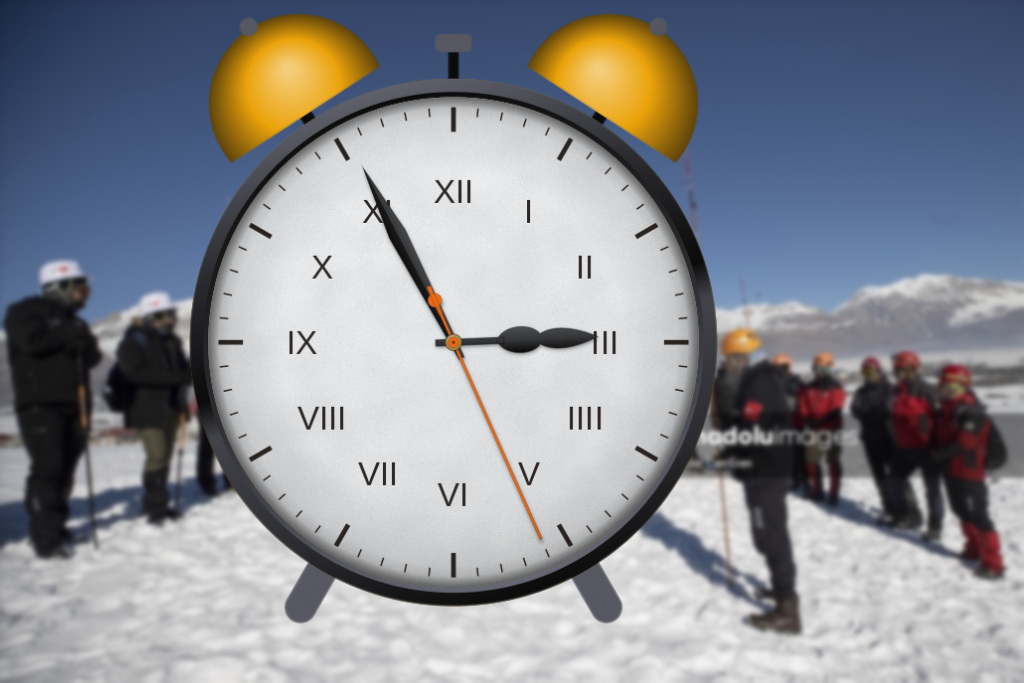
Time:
**2:55:26**
